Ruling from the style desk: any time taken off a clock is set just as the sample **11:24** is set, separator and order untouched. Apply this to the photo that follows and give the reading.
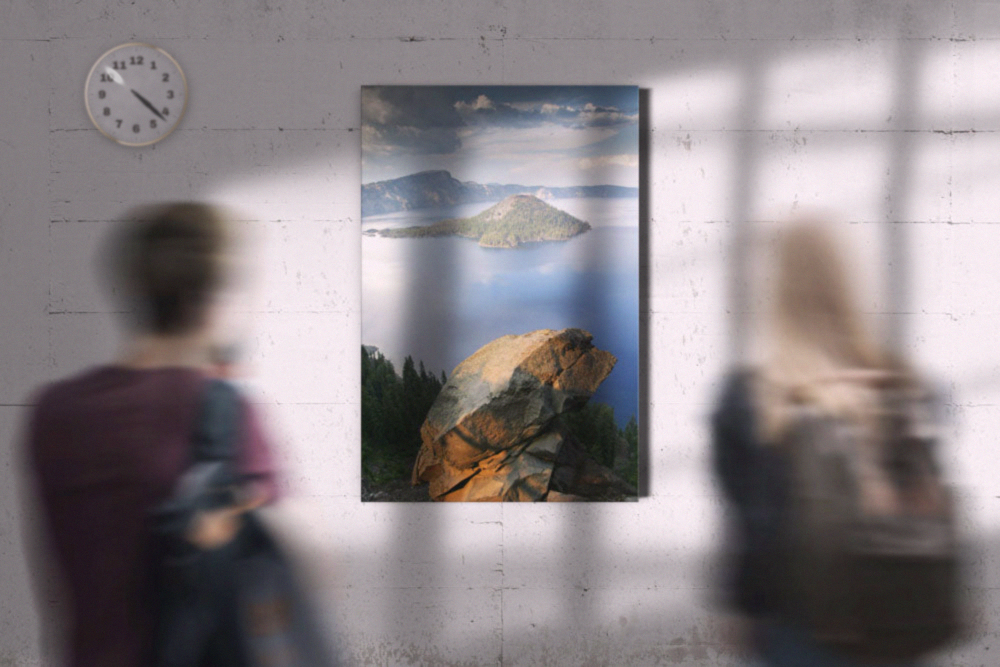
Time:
**4:22**
